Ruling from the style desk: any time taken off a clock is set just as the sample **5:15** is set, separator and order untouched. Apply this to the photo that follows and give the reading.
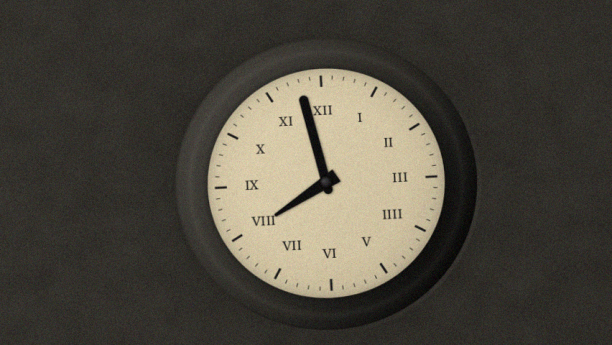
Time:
**7:58**
